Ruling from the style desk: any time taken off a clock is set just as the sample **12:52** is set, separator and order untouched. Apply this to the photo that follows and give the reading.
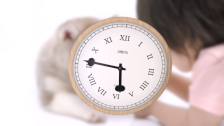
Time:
**5:46**
